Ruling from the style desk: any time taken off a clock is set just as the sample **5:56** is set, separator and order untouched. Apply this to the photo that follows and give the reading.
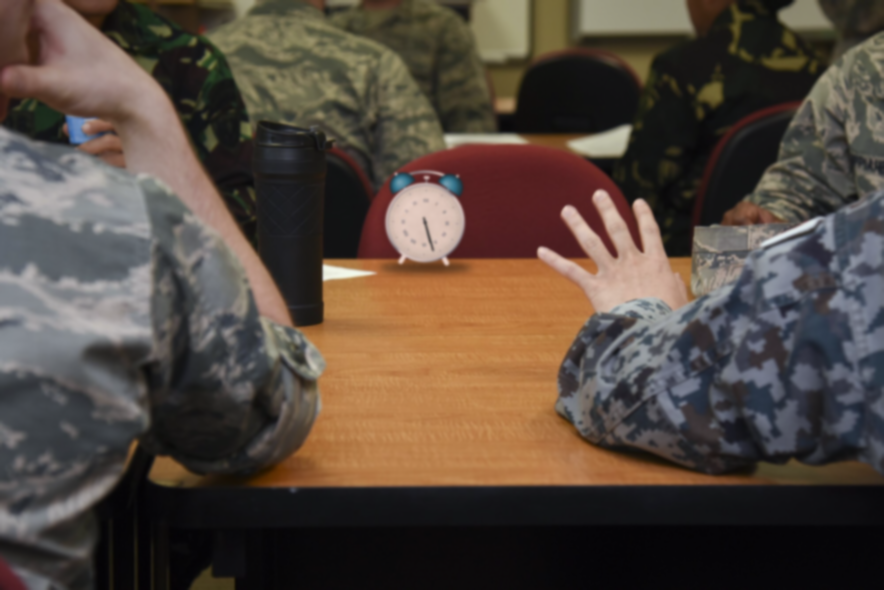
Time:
**5:27**
